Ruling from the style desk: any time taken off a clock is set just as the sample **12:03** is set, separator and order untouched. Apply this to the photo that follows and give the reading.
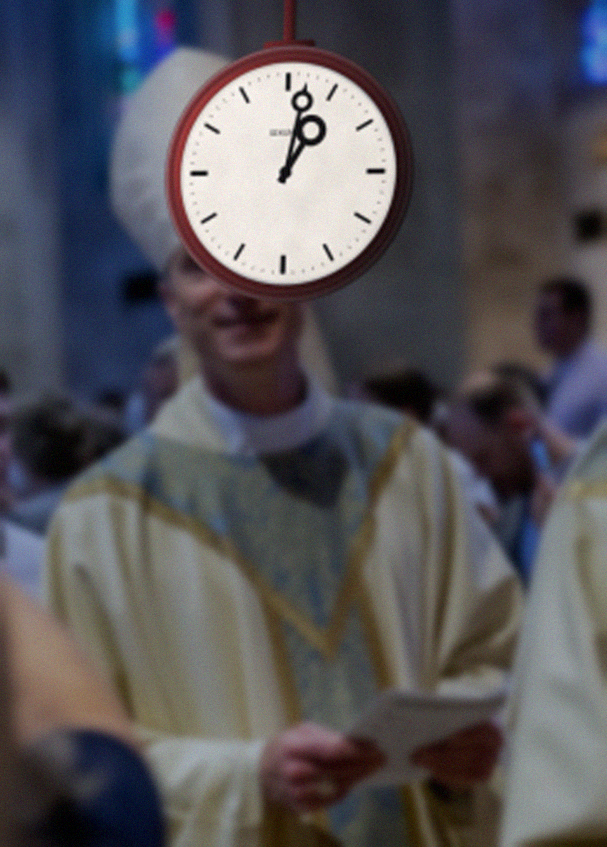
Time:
**1:02**
